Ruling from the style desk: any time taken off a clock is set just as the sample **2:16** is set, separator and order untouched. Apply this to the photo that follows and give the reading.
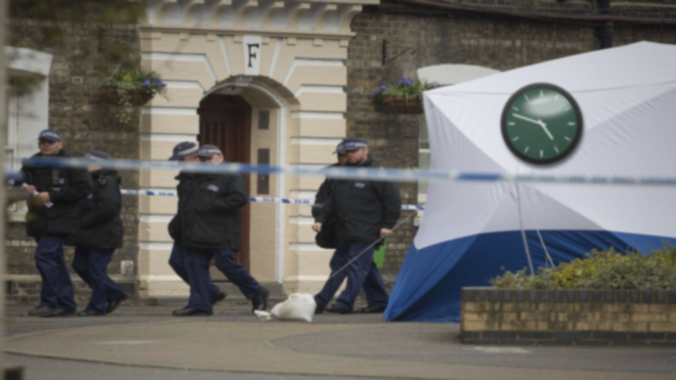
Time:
**4:48**
